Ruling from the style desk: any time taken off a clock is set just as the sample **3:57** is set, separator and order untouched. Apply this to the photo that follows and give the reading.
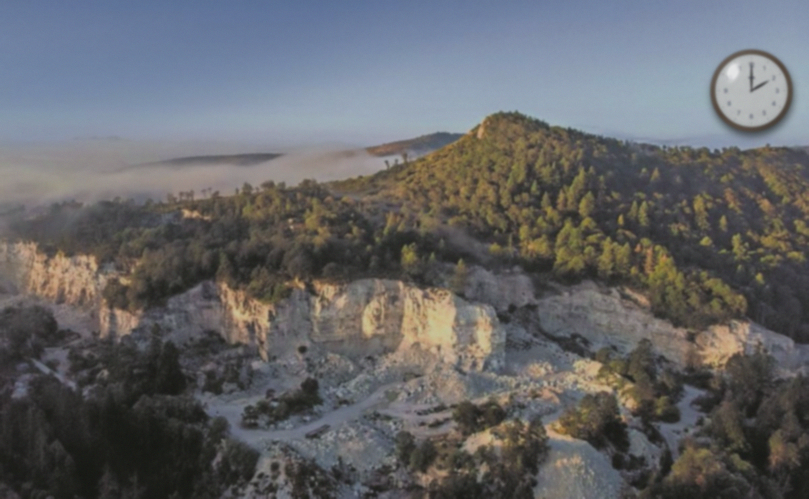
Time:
**2:00**
